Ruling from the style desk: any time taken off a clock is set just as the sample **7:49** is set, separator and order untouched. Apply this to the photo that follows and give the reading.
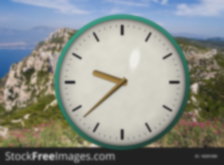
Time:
**9:38**
